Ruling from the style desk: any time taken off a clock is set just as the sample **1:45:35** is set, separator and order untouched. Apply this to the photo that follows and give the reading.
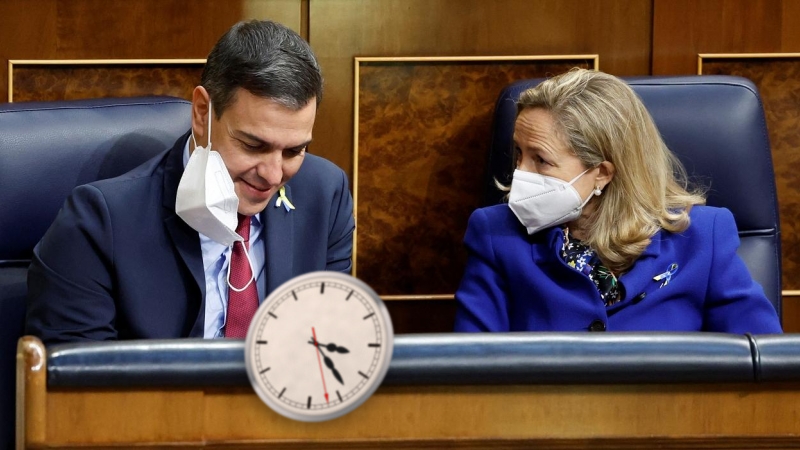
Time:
**3:23:27**
